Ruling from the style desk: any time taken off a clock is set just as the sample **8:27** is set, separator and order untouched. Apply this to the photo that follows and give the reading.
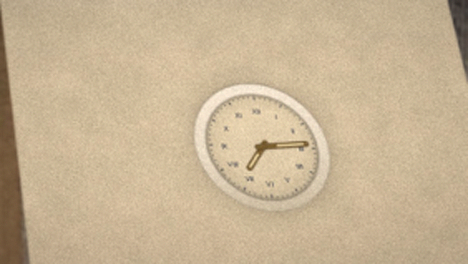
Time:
**7:14**
